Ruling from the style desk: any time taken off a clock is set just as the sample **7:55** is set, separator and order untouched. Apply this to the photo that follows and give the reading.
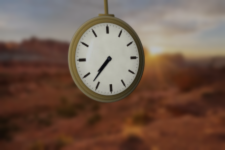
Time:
**7:37**
